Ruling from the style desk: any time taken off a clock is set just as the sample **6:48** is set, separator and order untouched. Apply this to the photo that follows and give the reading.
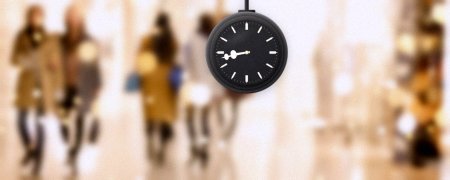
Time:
**8:43**
